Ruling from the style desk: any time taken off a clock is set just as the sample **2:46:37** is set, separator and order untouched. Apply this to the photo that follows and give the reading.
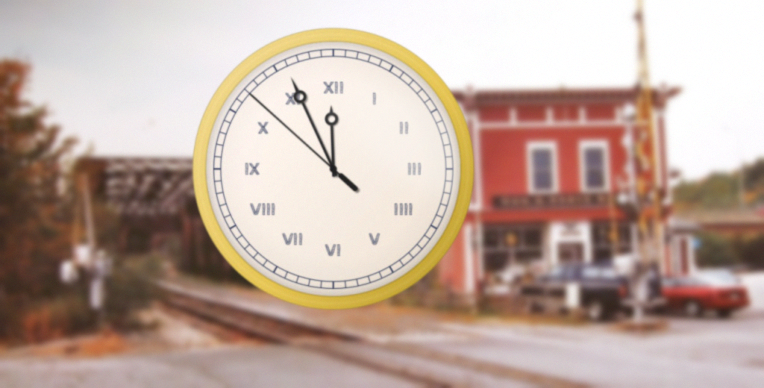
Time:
**11:55:52**
